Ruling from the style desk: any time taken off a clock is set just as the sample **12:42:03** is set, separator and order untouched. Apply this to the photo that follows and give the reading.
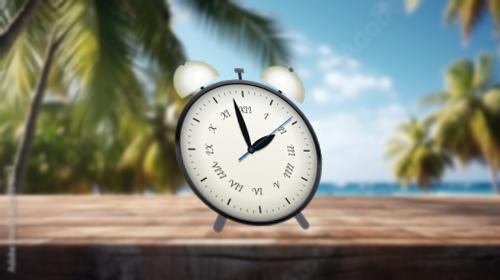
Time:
**1:58:09**
